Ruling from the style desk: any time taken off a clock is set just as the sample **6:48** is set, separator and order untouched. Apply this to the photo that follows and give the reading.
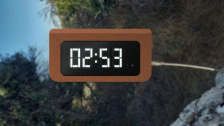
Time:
**2:53**
